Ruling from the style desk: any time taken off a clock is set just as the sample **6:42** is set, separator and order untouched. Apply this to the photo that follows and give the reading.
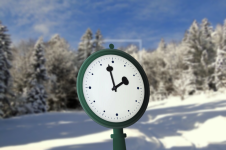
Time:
**1:58**
